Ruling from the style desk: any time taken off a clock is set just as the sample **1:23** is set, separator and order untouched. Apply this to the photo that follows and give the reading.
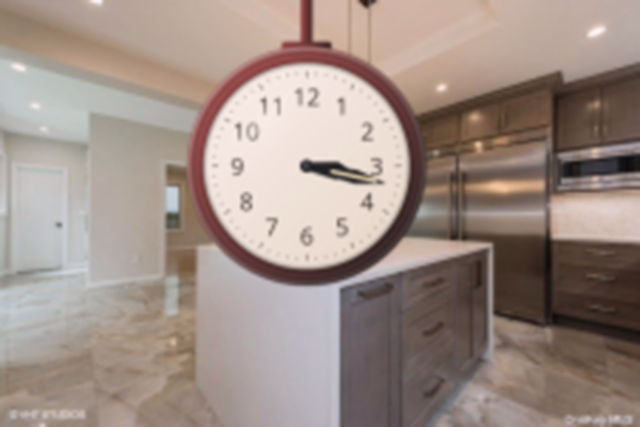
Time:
**3:17**
